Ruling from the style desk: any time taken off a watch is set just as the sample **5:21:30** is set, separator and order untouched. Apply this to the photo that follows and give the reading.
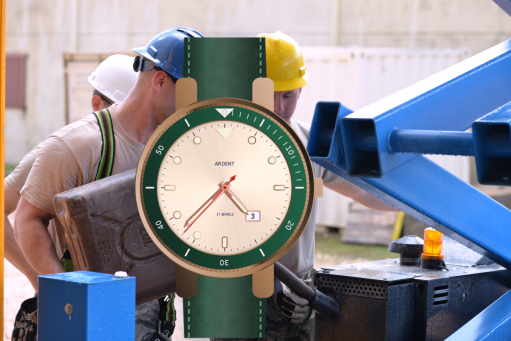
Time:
**4:37:37**
